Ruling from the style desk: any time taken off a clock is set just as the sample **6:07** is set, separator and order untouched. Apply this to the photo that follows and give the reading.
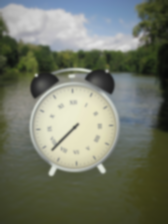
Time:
**7:38**
